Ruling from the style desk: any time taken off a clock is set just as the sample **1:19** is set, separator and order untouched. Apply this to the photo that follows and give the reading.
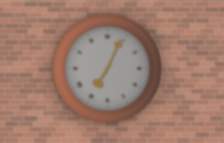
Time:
**7:04**
